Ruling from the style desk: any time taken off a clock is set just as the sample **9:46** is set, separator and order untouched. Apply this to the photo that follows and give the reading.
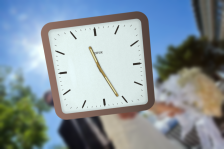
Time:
**11:26**
